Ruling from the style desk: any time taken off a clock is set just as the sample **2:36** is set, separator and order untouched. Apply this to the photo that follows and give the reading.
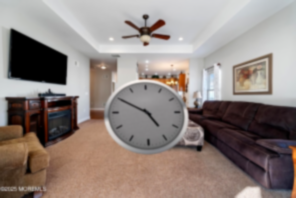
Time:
**4:50**
